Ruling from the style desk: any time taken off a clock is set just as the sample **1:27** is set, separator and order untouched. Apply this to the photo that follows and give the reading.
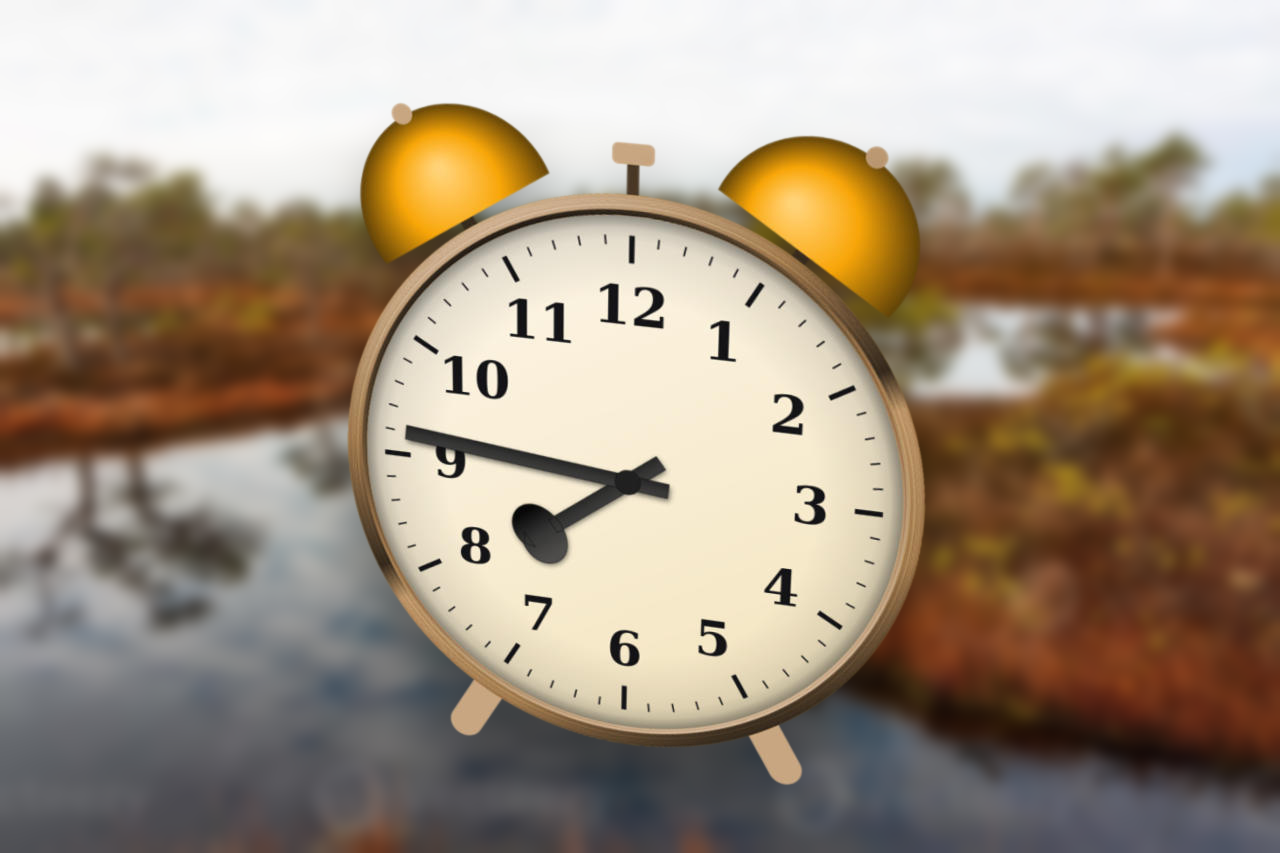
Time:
**7:46**
